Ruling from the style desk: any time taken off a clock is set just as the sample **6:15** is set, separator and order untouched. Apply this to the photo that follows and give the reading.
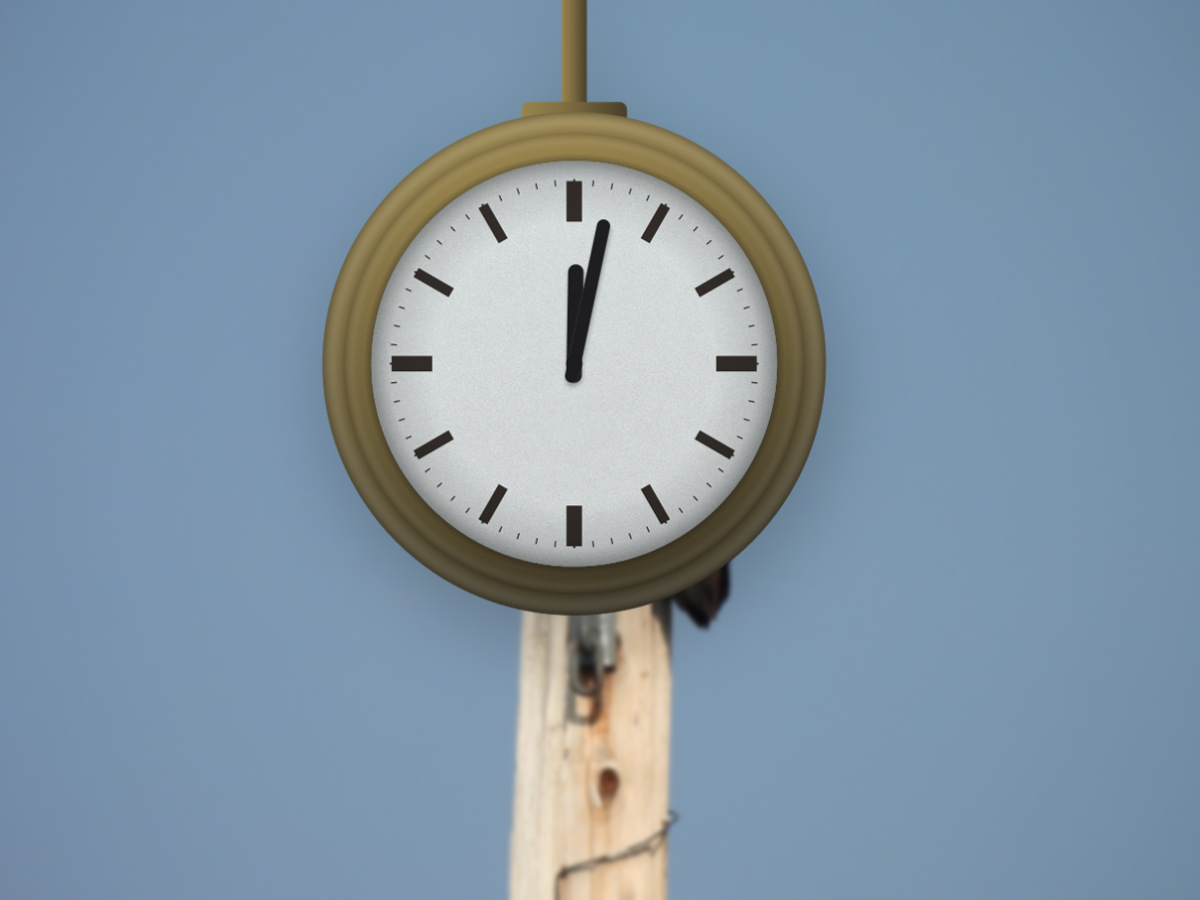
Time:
**12:02**
